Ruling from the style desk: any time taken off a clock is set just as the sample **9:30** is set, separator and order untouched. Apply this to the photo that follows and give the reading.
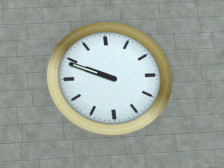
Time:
**9:49**
